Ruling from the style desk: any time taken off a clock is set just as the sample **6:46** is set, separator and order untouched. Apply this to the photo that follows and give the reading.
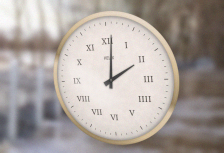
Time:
**2:01**
